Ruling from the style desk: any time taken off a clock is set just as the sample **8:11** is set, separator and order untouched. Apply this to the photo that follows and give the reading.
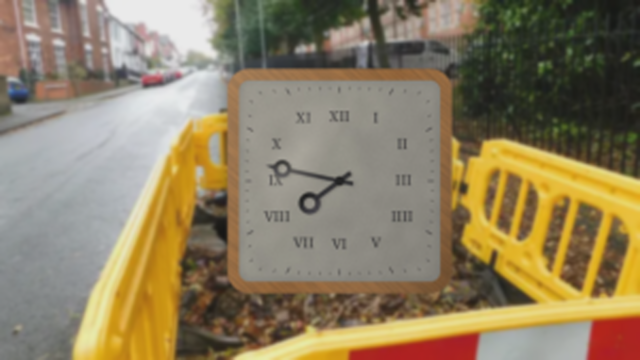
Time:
**7:47**
